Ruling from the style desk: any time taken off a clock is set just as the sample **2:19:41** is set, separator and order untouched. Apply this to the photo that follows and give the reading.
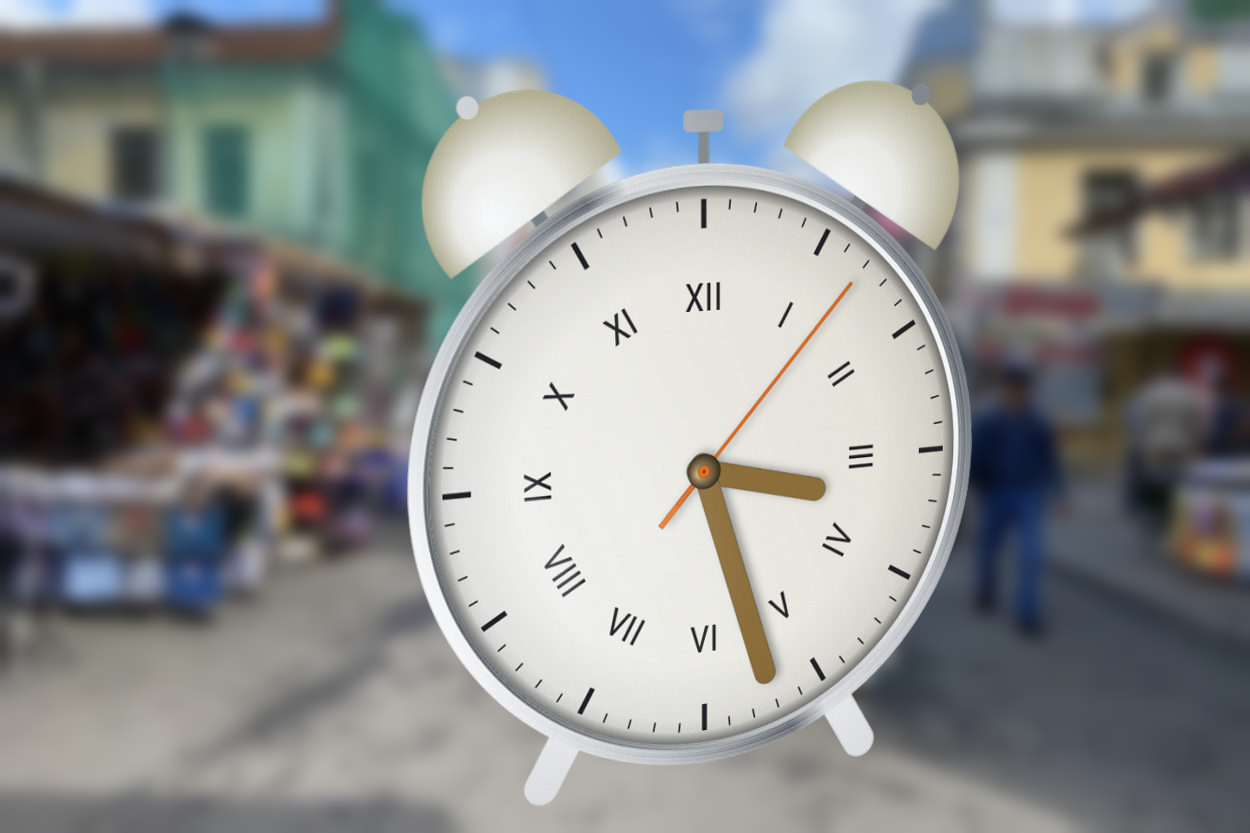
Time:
**3:27:07**
